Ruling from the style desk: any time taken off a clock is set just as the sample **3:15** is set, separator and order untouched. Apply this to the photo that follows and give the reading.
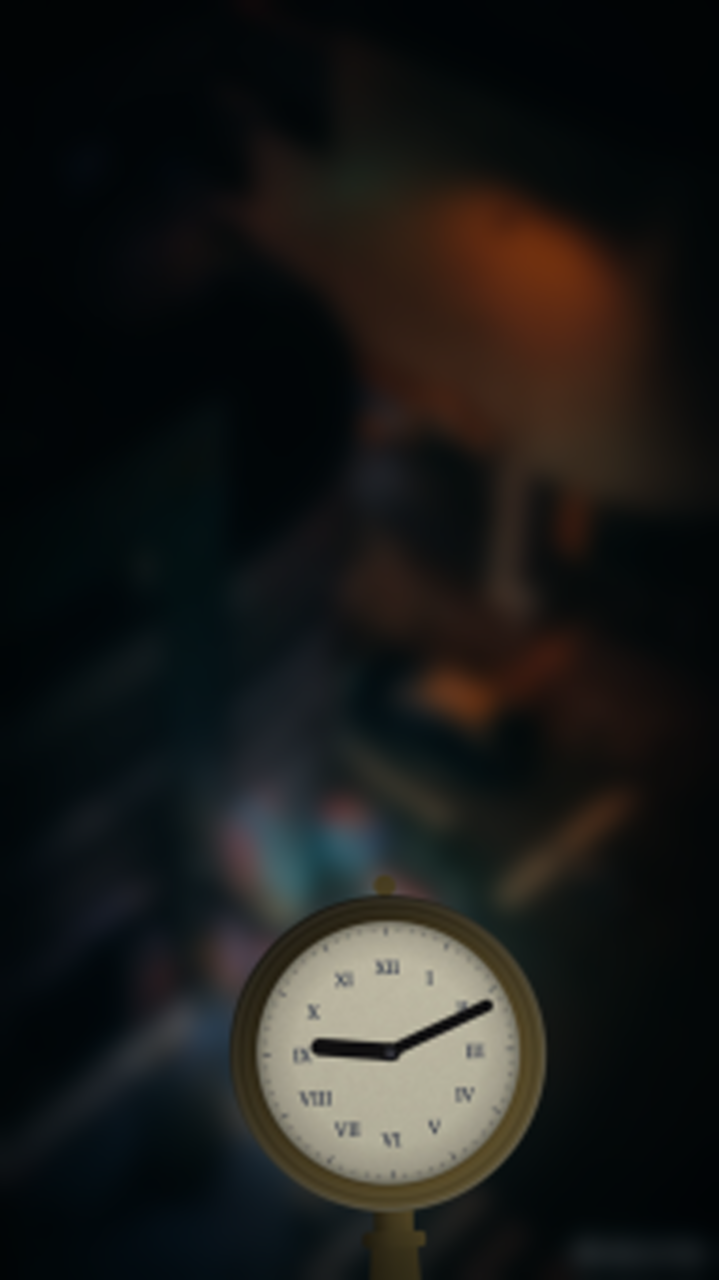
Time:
**9:11**
